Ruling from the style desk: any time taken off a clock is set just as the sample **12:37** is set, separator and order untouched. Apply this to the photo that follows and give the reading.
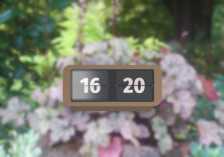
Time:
**16:20**
